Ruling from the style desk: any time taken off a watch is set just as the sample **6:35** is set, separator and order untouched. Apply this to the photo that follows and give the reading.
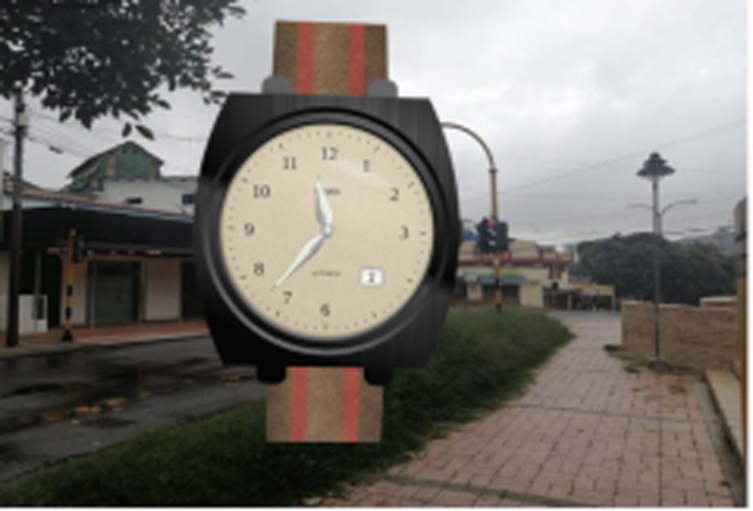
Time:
**11:37**
